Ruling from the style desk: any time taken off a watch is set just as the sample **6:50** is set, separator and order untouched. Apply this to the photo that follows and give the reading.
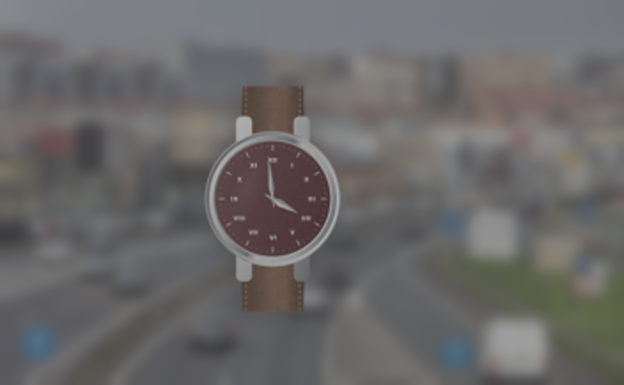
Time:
**3:59**
